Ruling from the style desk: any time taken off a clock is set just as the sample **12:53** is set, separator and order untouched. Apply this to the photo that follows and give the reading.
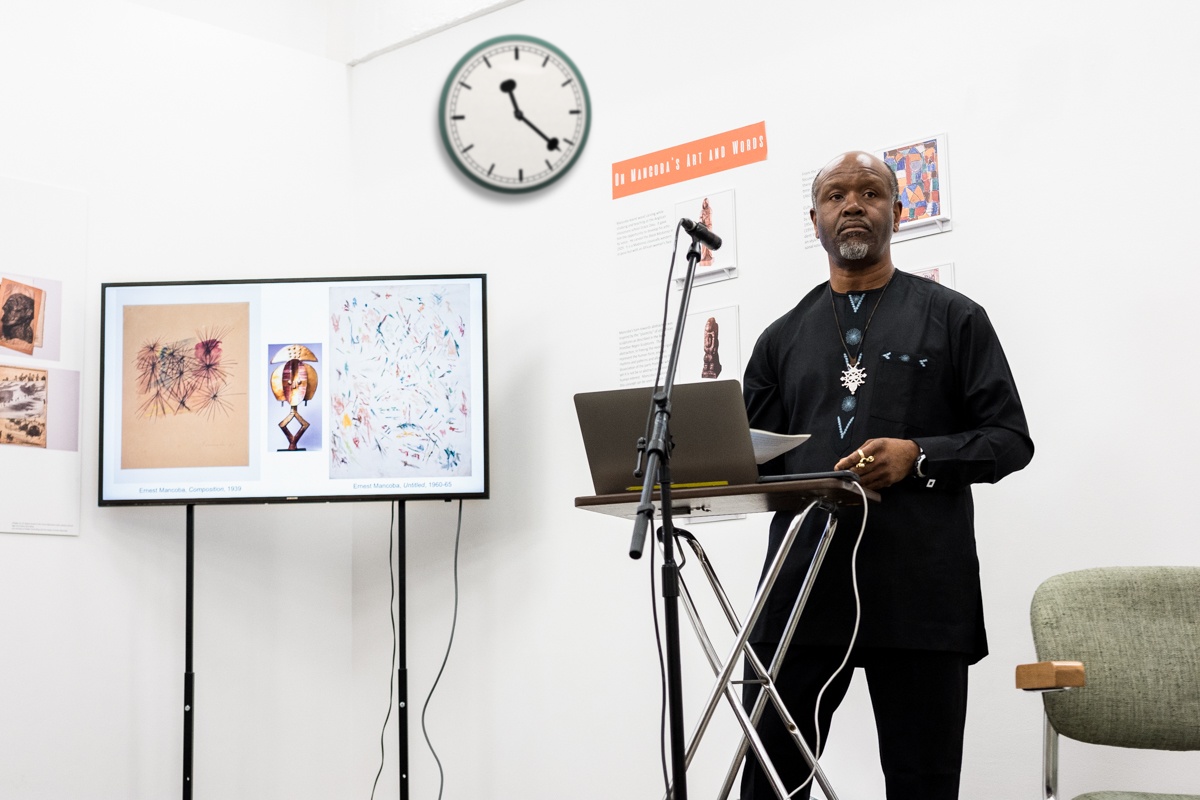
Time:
**11:22**
